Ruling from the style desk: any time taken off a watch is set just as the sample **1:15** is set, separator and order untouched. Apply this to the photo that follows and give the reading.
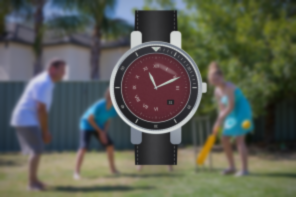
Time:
**11:11**
